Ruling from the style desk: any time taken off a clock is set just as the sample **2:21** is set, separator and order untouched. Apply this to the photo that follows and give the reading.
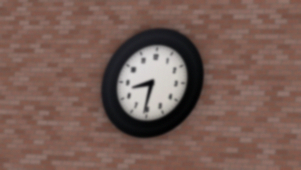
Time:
**8:31**
